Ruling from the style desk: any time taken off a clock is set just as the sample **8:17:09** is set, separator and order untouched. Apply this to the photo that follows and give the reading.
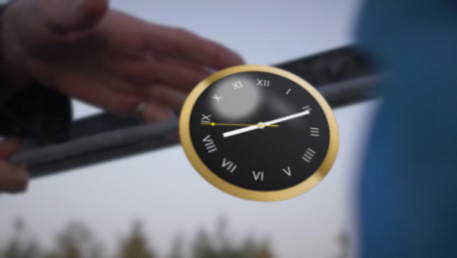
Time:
**8:10:44**
